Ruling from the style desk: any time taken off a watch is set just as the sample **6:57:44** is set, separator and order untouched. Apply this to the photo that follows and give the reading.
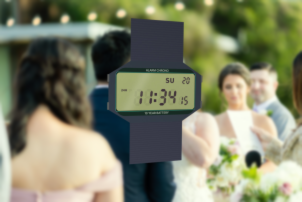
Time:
**11:34:15**
